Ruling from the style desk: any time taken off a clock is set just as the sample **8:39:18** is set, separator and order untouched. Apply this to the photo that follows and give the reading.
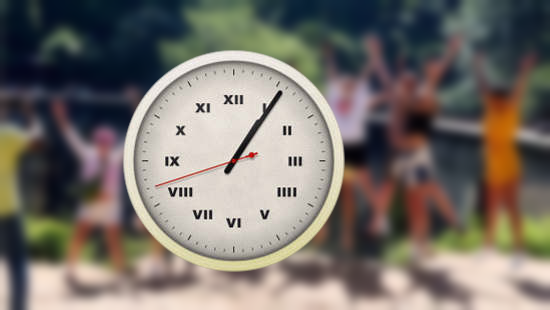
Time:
**1:05:42**
